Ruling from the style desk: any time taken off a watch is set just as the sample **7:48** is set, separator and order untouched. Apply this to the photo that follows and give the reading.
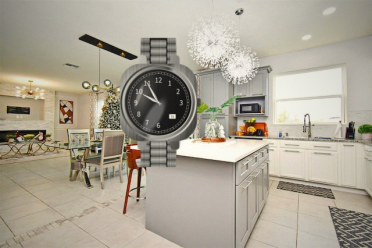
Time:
**9:55**
